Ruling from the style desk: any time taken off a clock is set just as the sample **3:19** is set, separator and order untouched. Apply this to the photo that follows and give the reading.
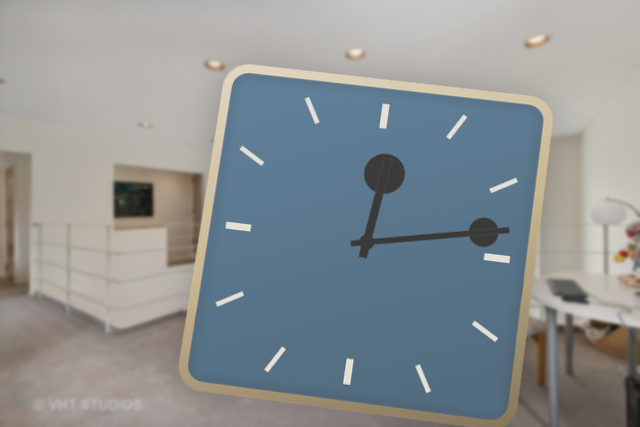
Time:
**12:13**
